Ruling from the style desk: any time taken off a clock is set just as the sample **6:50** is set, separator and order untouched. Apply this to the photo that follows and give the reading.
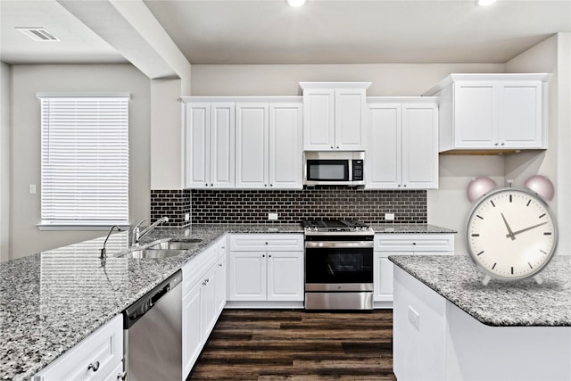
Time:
**11:12**
